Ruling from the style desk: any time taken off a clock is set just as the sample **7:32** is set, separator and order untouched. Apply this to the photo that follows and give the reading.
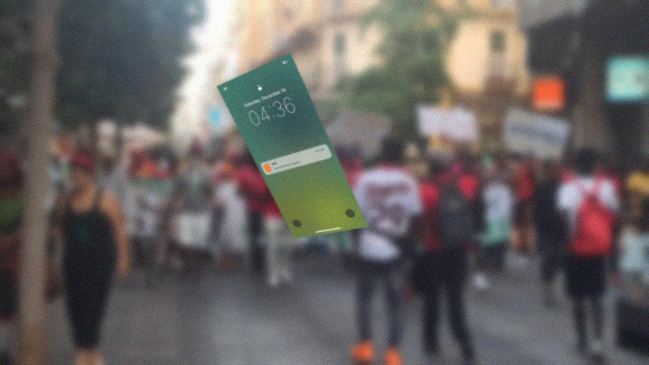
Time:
**4:36**
